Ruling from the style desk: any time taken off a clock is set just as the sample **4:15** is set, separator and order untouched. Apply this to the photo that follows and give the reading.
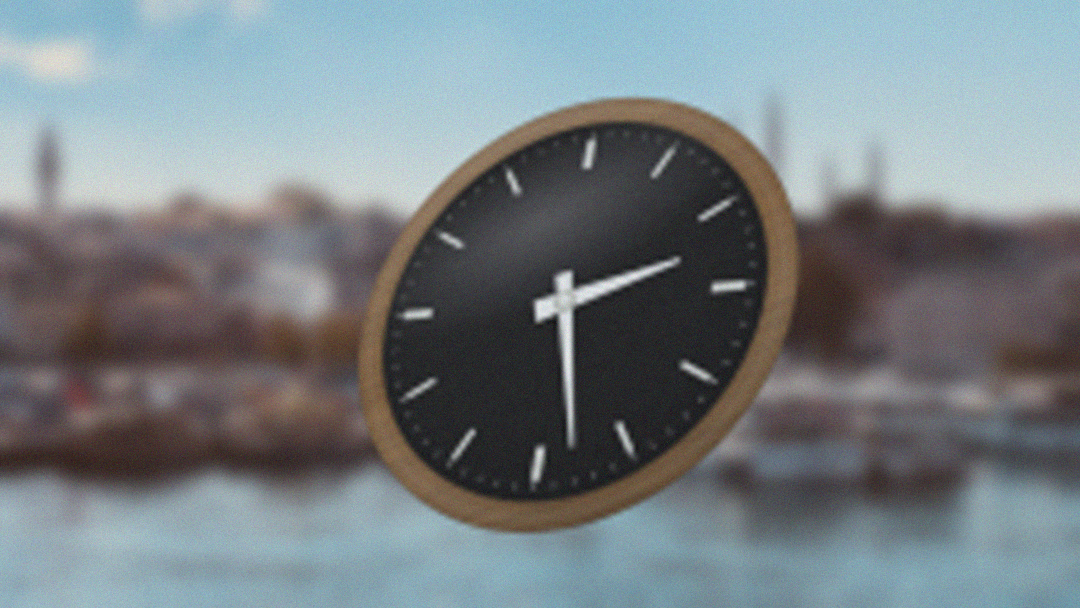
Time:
**2:28**
